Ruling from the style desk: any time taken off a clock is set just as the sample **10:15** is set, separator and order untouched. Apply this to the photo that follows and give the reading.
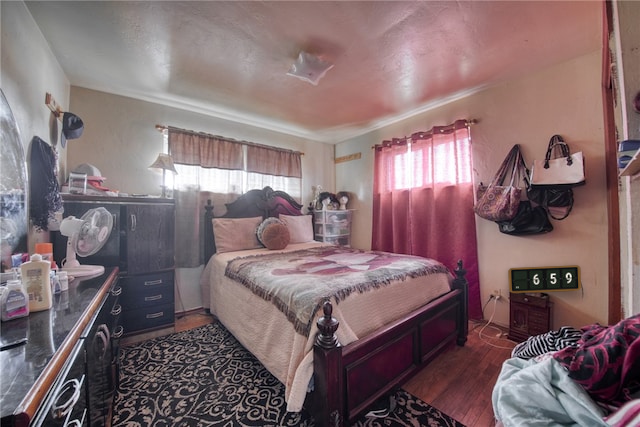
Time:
**6:59**
